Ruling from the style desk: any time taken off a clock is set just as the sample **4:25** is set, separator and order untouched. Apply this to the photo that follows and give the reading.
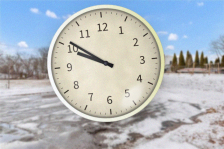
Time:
**9:51**
